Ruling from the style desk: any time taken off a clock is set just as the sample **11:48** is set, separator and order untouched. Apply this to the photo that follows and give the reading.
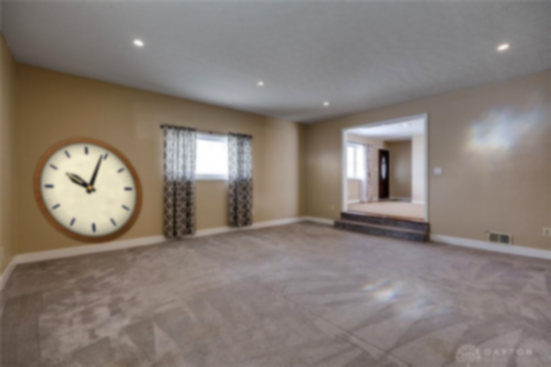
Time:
**10:04**
